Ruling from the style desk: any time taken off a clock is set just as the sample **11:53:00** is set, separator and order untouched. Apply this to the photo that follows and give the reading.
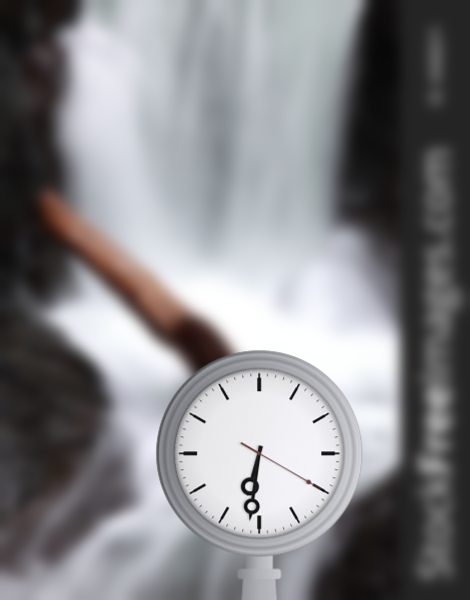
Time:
**6:31:20**
